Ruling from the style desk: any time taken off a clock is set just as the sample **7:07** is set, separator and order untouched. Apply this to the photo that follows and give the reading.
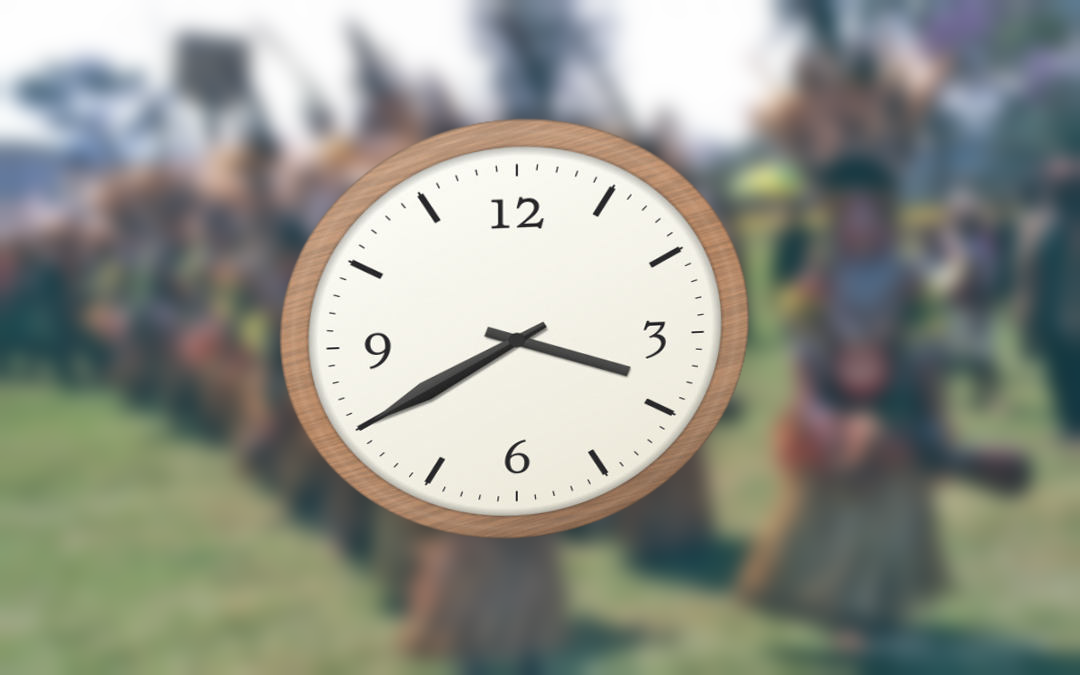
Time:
**3:40**
